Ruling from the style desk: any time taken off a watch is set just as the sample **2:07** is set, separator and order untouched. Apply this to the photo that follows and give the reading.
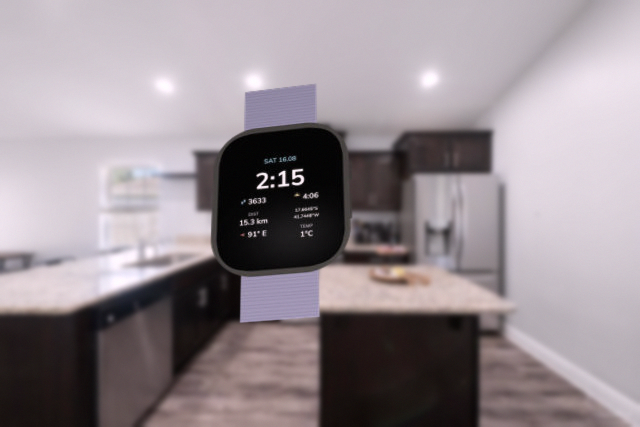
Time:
**2:15**
